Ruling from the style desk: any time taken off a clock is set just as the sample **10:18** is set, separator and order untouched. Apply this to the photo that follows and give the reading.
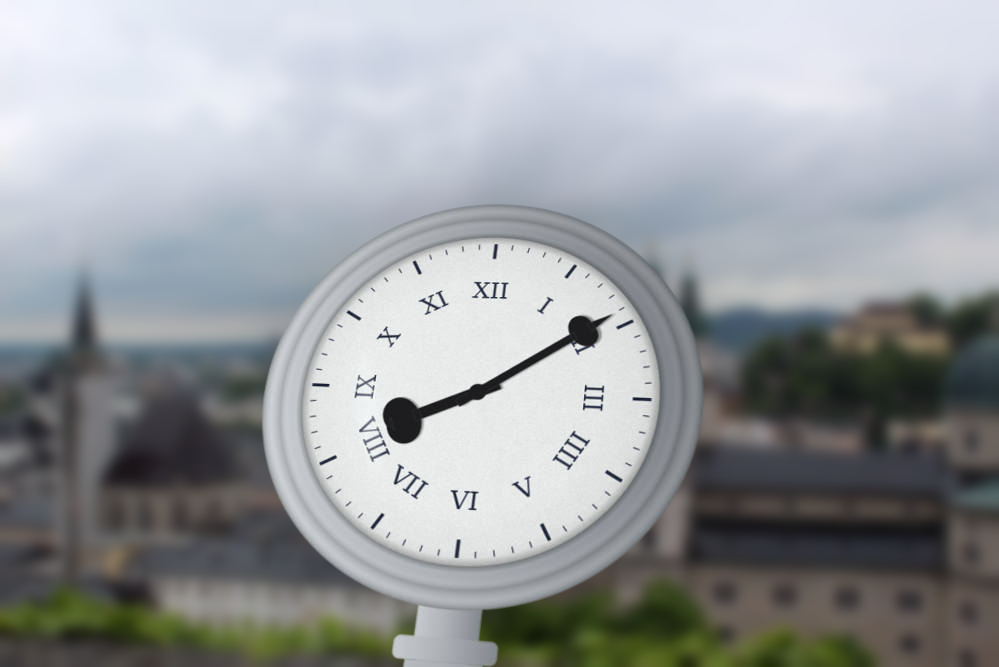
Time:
**8:09**
